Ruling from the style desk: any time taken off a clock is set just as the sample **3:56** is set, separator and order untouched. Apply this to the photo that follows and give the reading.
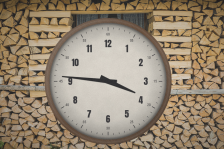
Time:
**3:46**
